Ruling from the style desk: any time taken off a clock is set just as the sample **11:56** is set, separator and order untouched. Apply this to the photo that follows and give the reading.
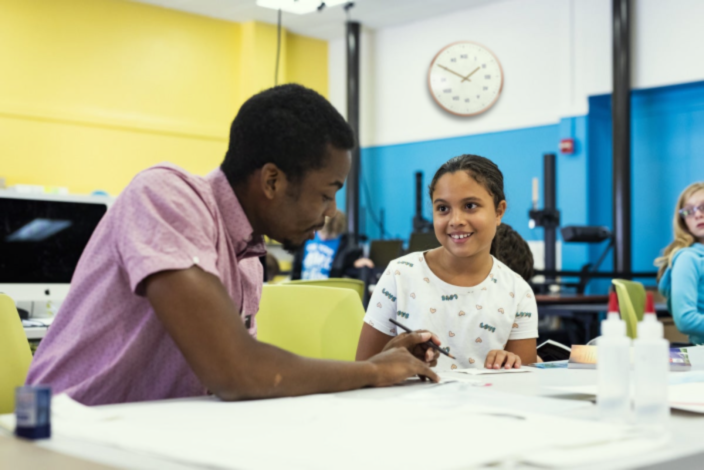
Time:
**1:50**
